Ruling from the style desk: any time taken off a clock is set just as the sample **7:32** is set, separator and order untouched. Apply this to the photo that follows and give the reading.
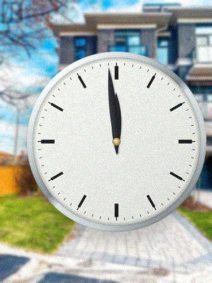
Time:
**11:59**
